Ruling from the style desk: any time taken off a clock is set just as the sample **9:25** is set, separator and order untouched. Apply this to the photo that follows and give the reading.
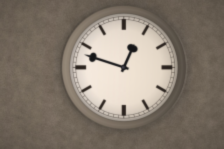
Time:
**12:48**
